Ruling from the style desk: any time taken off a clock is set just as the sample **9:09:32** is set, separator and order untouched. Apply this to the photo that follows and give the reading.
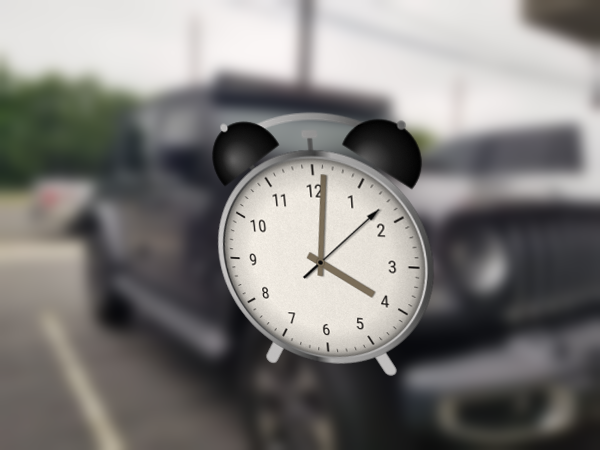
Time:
**4:01:08**
